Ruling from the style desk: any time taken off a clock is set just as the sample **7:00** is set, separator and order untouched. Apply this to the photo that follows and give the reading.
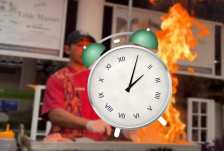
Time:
**2:05**
